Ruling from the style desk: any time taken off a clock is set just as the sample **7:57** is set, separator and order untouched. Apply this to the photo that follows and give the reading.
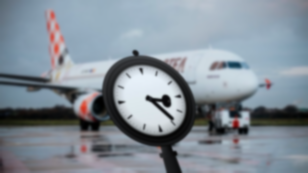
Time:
**3:24**
